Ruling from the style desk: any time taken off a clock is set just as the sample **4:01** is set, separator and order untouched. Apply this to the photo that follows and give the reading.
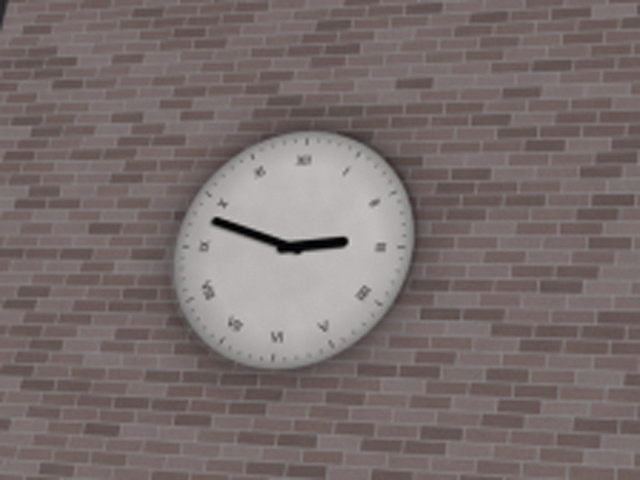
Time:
**2:48**
